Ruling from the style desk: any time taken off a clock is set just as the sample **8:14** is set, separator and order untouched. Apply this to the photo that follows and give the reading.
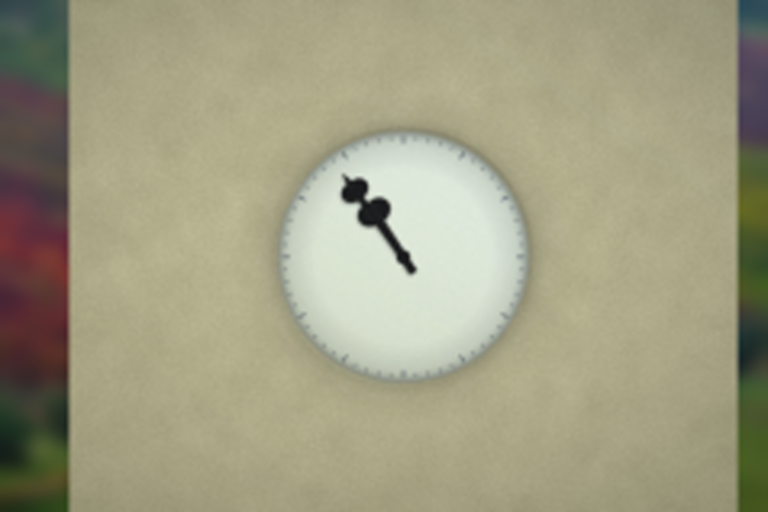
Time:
**10:54**
